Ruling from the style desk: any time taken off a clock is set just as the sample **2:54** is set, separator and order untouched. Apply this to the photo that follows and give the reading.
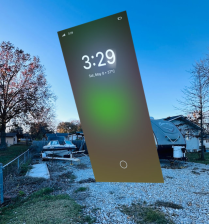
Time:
**3:29**
